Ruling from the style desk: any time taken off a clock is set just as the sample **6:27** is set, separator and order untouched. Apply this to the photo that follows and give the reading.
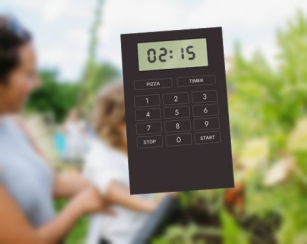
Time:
**2:15**
